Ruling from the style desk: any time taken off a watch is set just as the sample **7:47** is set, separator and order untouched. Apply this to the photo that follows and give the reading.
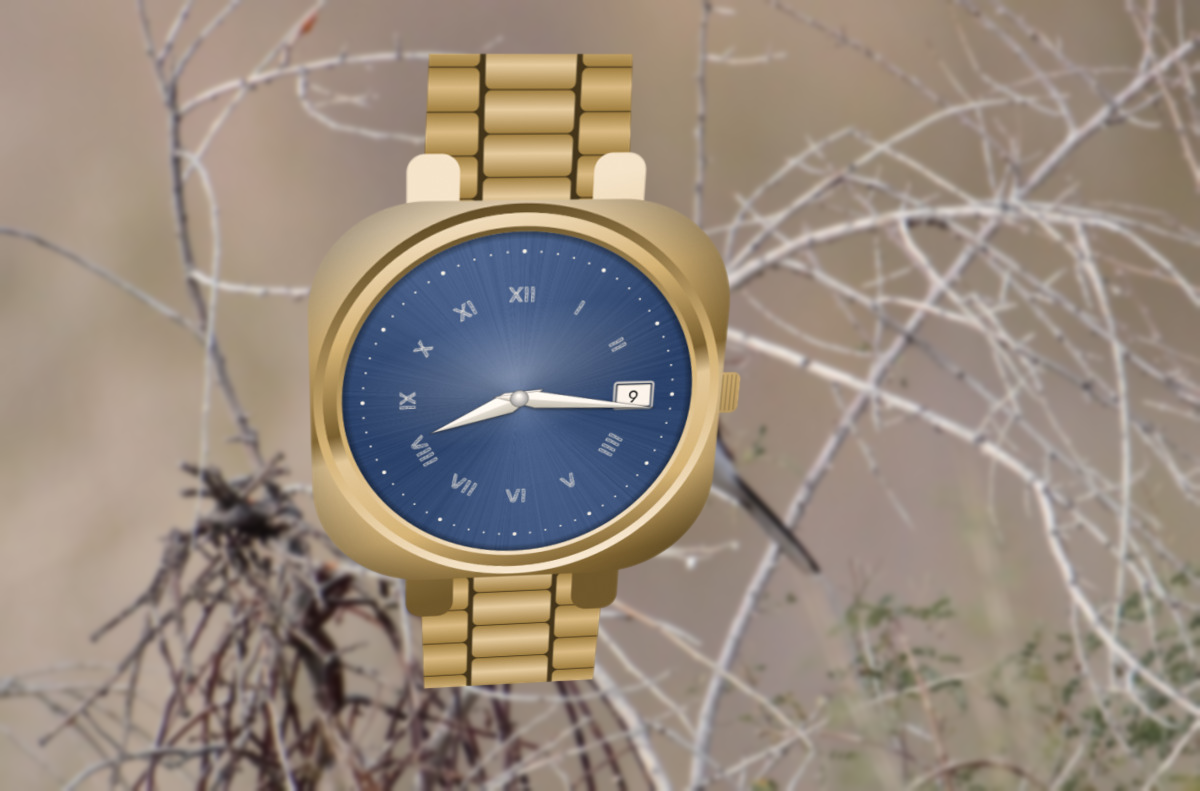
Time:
**8:16**
